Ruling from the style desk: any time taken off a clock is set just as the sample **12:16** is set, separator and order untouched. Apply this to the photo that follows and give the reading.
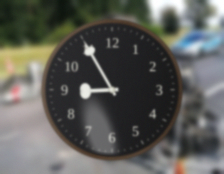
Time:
**8:55**
